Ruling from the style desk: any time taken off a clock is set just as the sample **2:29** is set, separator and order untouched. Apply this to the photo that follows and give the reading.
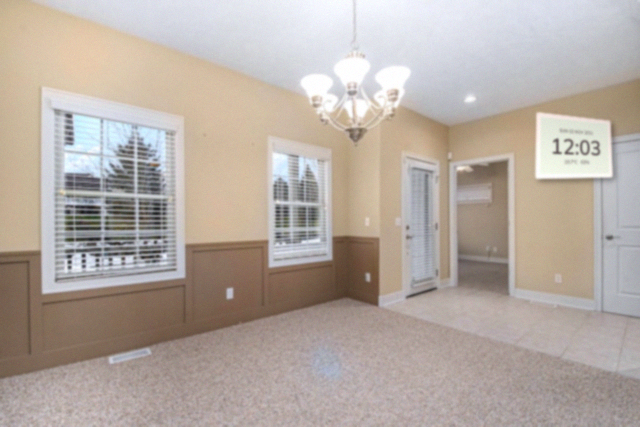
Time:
**12:03**
